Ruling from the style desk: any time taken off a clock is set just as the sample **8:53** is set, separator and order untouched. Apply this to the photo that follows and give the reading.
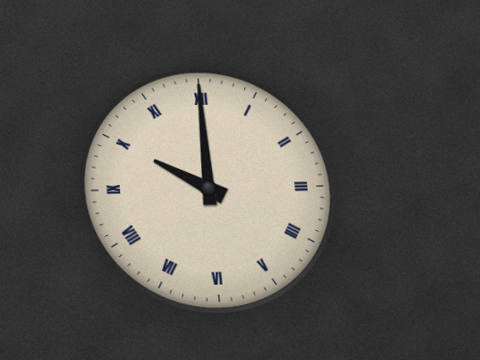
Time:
**10:00**
